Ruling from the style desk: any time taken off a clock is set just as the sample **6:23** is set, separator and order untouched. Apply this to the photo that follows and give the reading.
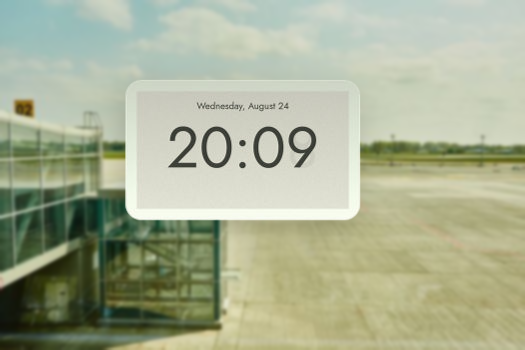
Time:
**20:09**
